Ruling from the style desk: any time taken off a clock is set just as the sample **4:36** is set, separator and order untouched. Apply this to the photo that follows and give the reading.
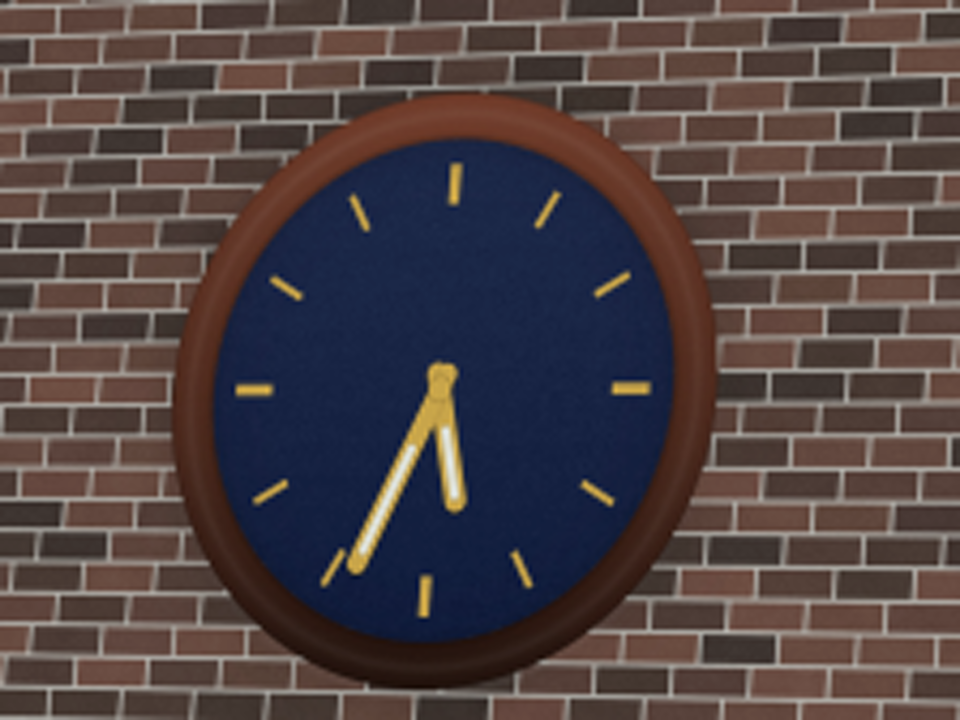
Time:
**5:34**
